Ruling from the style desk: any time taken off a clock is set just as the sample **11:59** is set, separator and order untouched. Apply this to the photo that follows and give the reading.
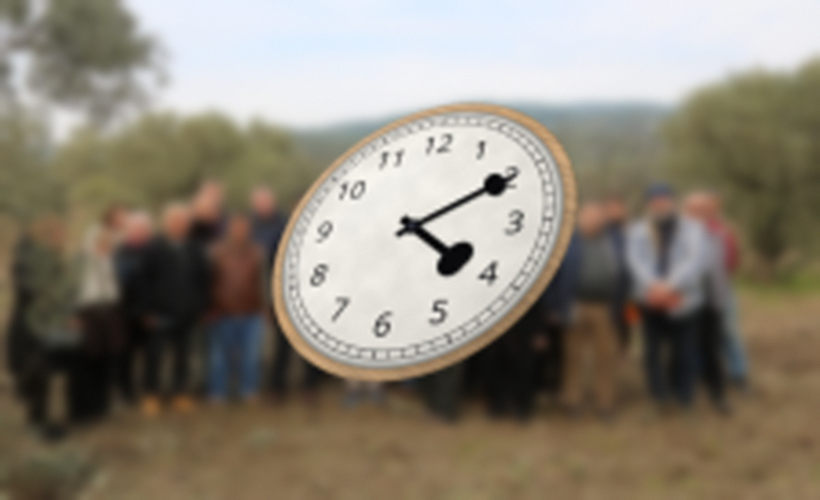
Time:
**4:10**
